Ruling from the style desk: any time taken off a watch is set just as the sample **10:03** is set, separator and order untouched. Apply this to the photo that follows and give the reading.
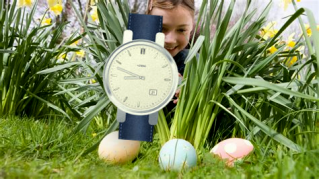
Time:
**8:48**
